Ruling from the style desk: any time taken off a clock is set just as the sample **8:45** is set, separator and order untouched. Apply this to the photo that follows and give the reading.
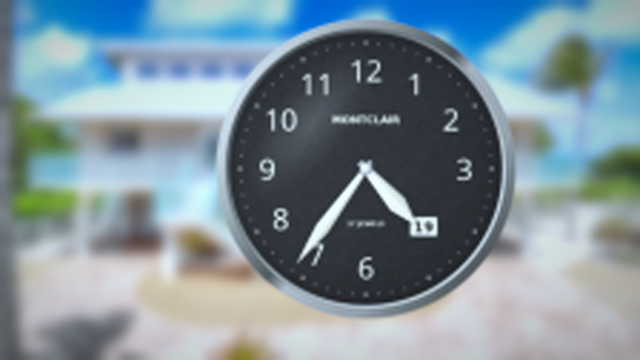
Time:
**4:36**
